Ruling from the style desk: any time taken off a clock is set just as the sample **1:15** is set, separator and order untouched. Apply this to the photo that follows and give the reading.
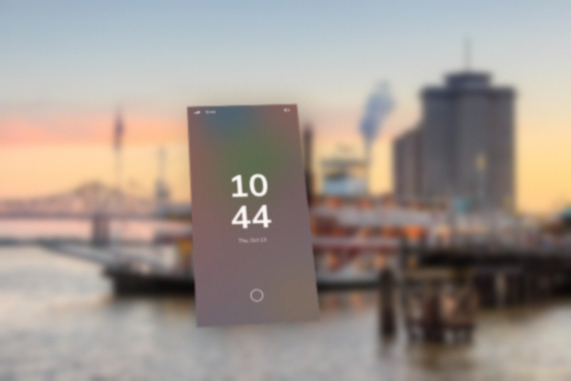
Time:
**10:44**
